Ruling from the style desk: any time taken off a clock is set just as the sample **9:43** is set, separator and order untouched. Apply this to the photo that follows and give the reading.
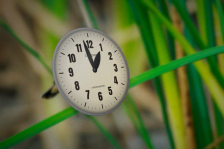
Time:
**12:58**
